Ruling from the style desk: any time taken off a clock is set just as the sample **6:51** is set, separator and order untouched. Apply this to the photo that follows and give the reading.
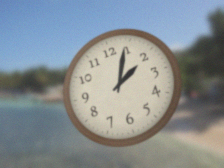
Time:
**2:04**
